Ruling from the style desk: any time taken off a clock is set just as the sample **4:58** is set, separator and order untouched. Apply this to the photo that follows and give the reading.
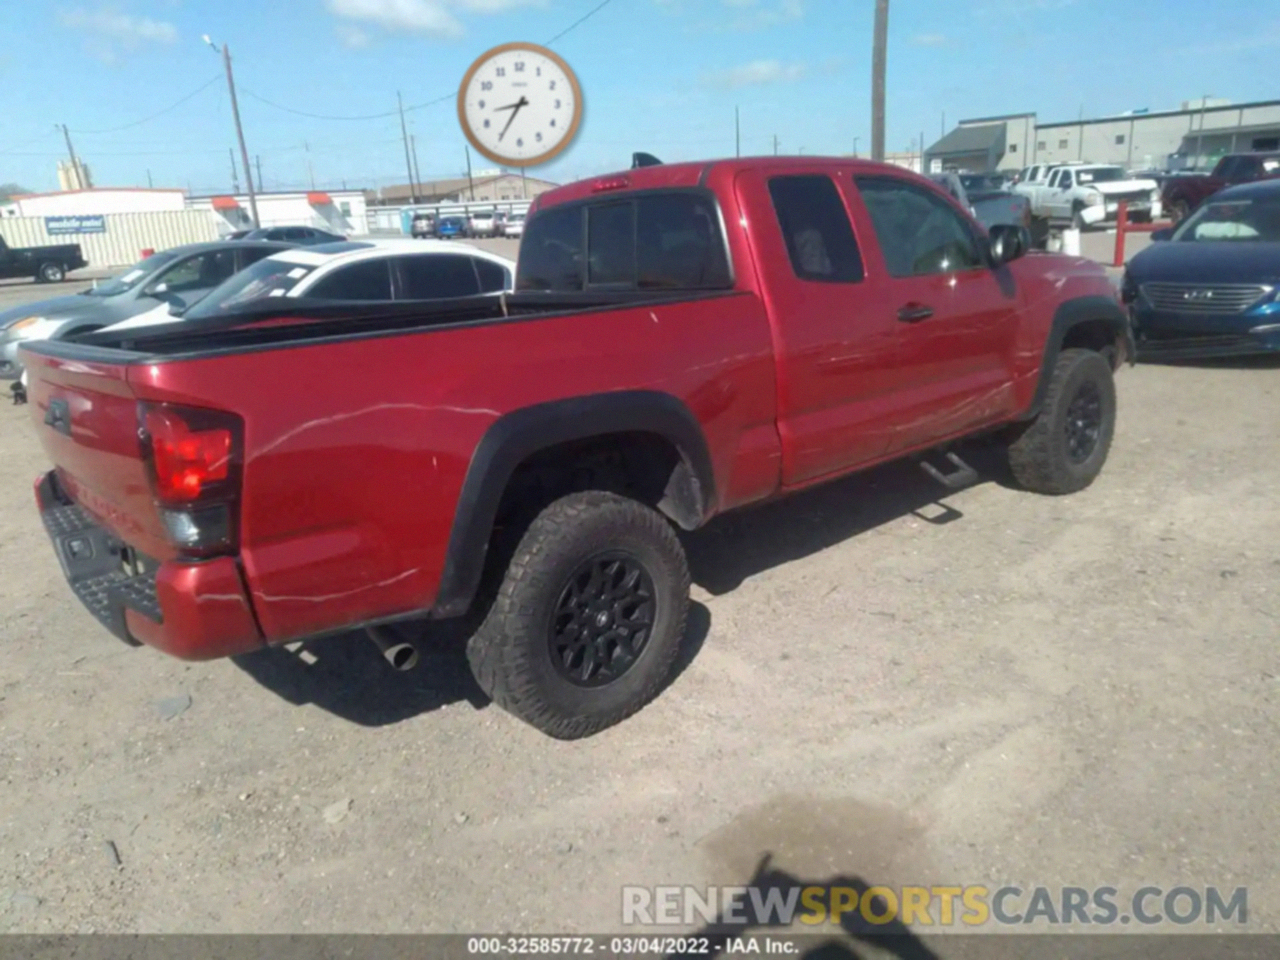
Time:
**8:35**
